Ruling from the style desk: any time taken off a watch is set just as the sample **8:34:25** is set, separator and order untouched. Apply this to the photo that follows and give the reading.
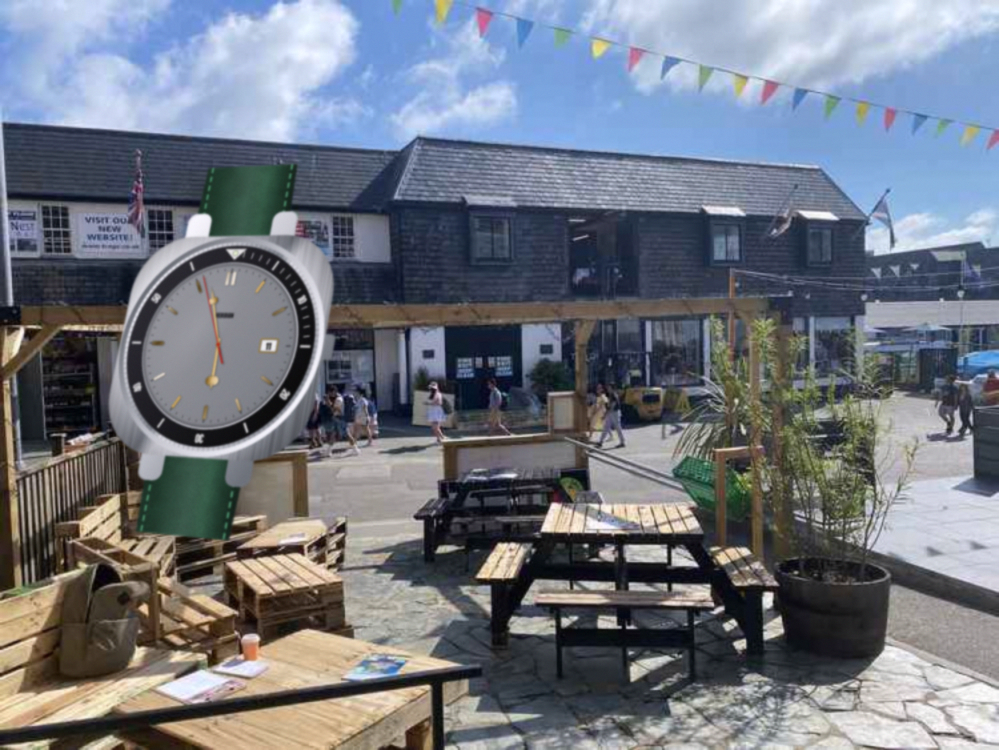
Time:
**5:56:56**
